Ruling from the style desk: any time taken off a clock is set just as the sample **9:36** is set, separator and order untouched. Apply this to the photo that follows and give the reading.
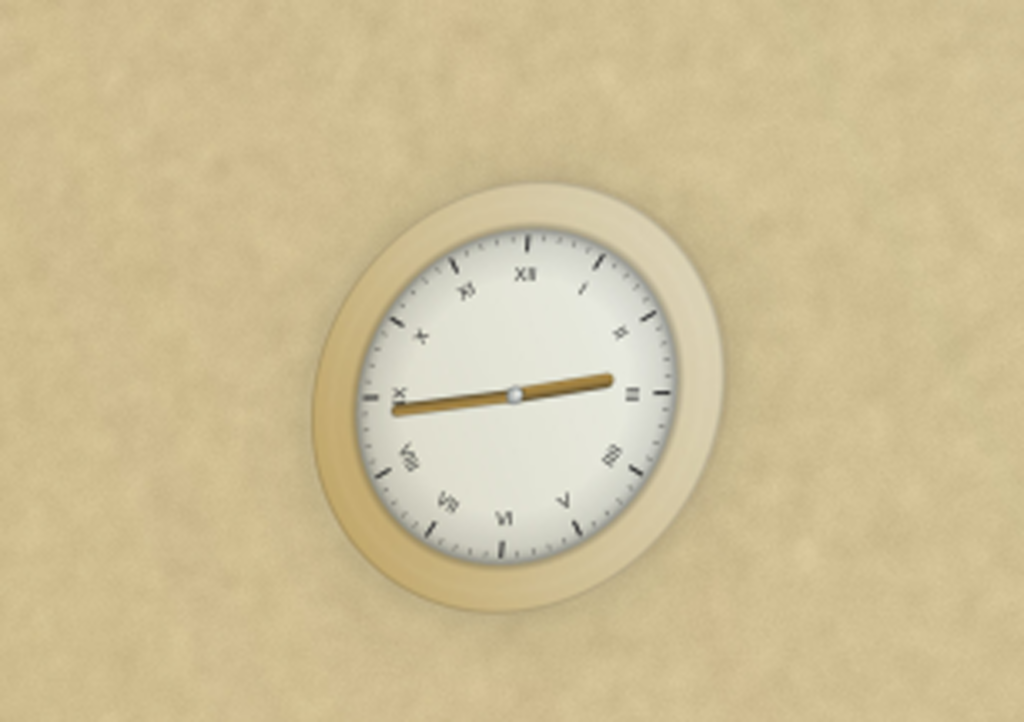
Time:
**2:44**
